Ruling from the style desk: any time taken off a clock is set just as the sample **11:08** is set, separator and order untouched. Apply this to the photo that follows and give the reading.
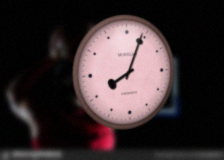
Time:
**8:04**
